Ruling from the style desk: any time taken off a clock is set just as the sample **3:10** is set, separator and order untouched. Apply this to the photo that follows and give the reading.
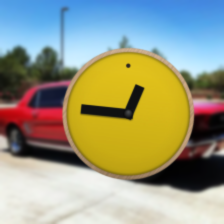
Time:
**12:46**
